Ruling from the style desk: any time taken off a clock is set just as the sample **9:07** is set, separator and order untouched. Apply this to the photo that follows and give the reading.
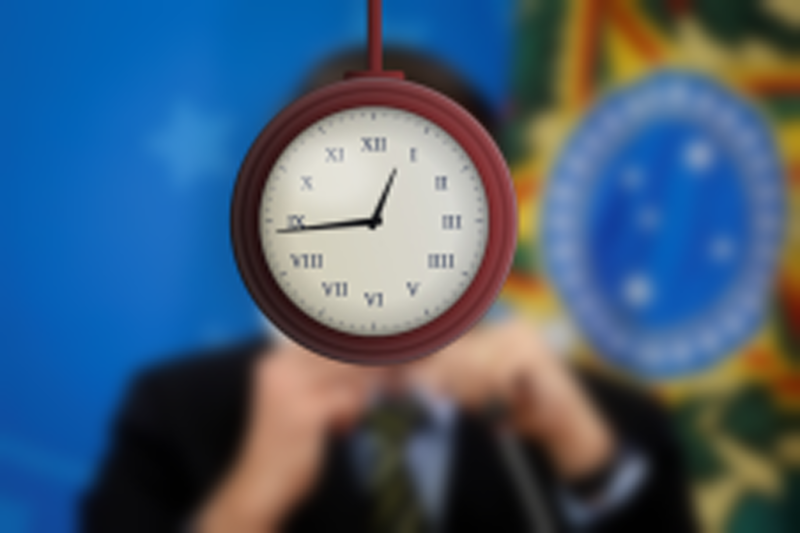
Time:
**12:44**
